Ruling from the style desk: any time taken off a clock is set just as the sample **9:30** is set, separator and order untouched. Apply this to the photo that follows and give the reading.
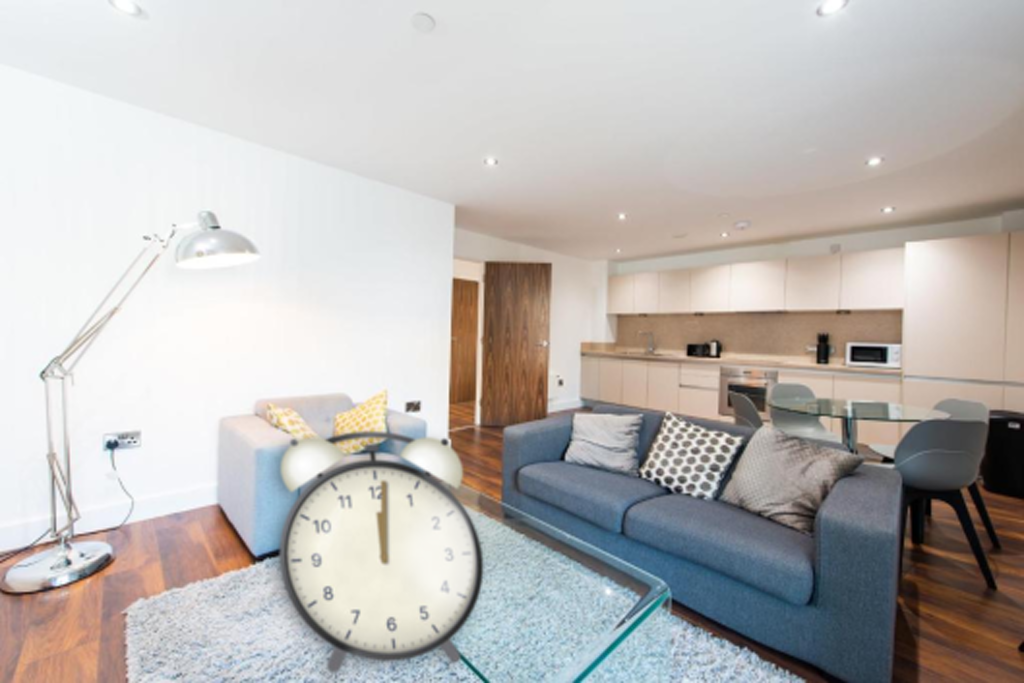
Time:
**12:01**
